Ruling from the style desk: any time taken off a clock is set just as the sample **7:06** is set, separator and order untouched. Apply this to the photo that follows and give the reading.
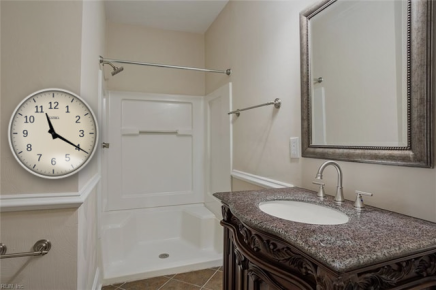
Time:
**11:20**
